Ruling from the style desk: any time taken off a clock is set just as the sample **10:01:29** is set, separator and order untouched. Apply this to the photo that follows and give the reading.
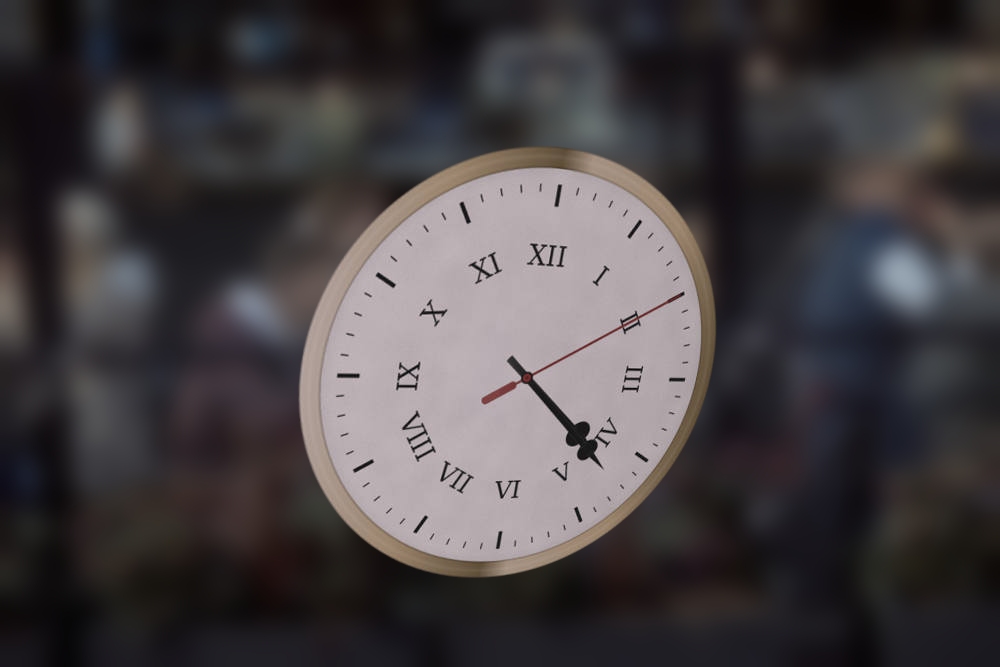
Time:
**4:22:10**
